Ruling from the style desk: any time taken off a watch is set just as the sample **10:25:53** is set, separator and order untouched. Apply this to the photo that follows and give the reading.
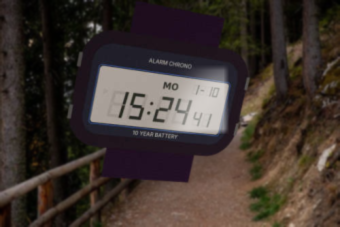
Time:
**15:24:41**
